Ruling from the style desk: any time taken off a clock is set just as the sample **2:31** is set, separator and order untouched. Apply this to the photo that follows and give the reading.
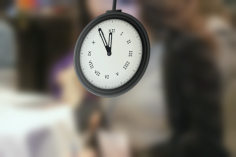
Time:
**11:55**
